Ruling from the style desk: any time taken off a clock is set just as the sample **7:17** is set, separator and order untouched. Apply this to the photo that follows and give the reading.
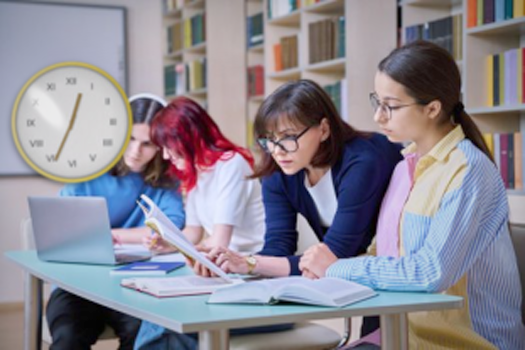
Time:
**12:34**
